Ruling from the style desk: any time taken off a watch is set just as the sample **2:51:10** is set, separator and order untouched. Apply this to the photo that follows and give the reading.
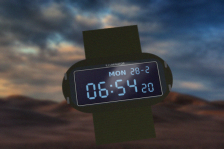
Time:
**6:54:20**
